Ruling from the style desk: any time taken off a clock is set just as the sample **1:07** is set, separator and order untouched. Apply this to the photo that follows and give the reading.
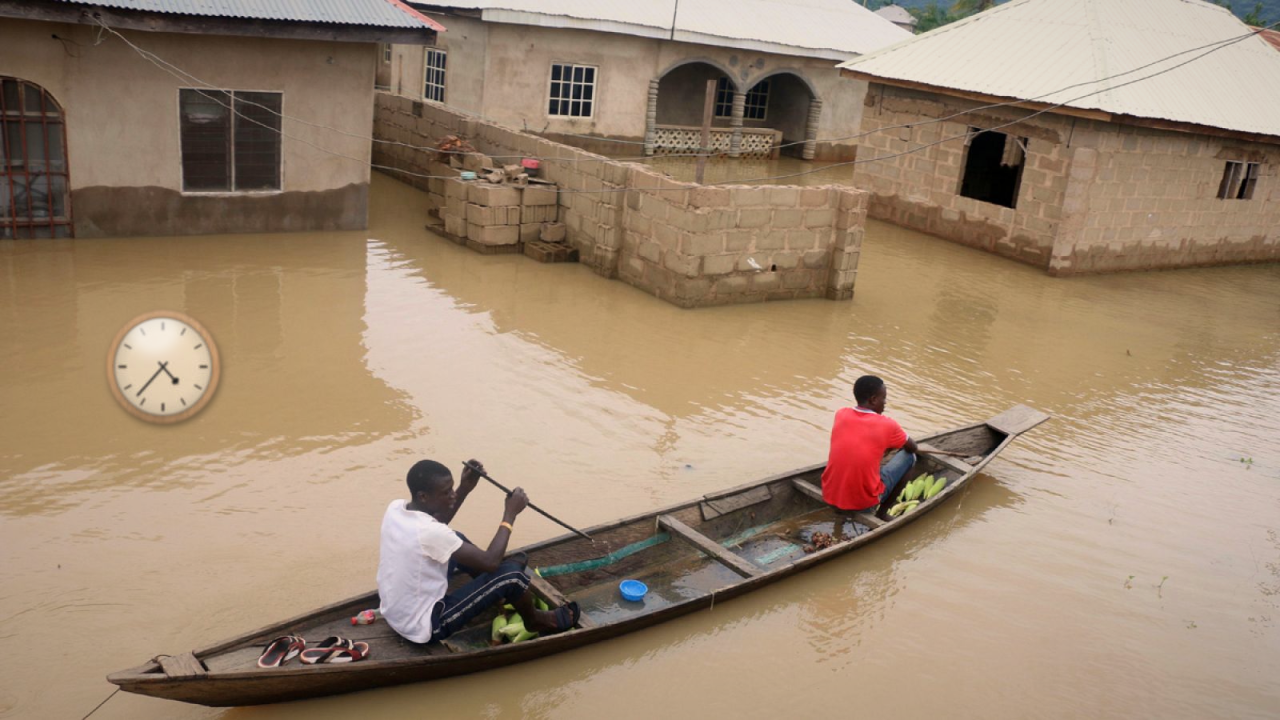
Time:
**4:37**
